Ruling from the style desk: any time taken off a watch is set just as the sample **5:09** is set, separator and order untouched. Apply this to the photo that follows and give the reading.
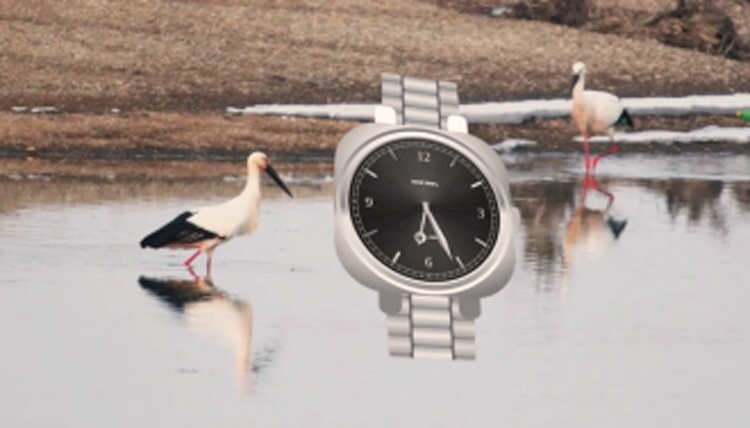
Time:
**6:26**
